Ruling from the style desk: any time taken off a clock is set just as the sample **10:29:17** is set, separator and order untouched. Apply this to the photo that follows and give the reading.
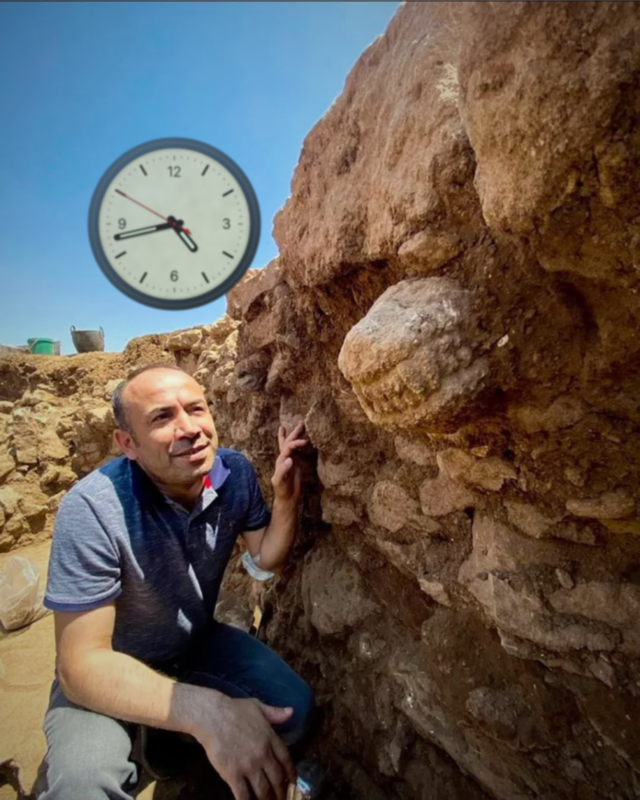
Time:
**4:42:50**
